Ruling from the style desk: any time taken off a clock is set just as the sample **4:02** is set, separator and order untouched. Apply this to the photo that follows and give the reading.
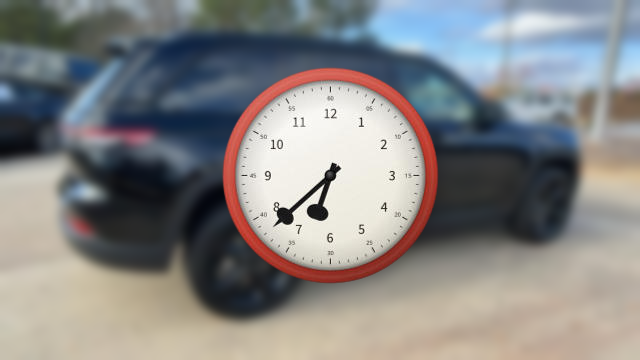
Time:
**6:38**
